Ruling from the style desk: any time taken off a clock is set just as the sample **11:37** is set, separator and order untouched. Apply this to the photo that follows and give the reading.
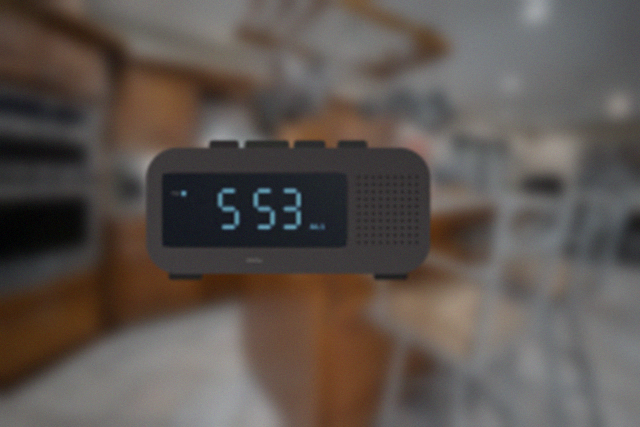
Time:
**5:53**
